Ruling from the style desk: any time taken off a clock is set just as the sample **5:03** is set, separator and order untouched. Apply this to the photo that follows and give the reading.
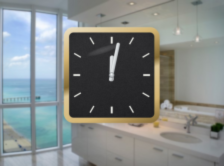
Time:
**12:02**
